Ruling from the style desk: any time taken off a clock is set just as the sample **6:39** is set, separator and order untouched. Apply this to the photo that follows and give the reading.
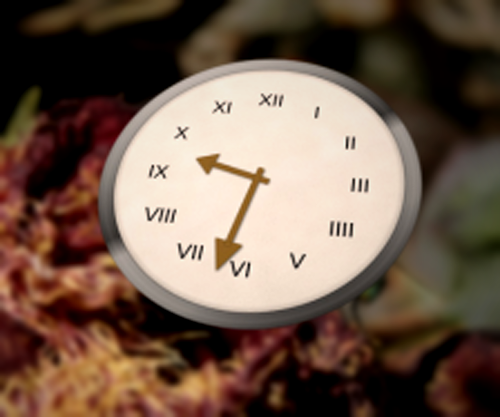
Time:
**9:32**
